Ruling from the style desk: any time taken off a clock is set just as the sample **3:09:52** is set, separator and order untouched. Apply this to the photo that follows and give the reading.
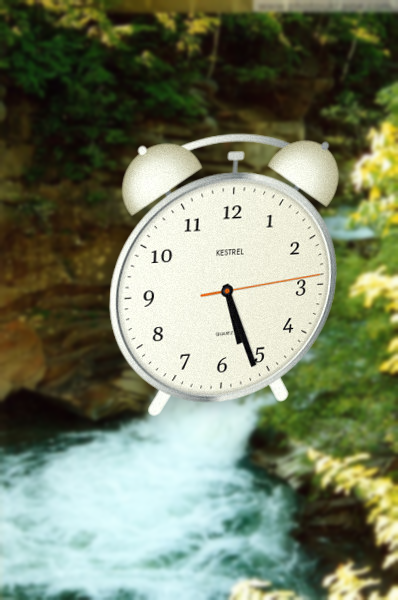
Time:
**5:26:14**
